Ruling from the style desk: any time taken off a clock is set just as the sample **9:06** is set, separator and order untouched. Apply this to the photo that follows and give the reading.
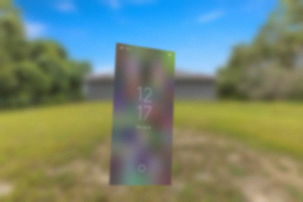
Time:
**12:17**
